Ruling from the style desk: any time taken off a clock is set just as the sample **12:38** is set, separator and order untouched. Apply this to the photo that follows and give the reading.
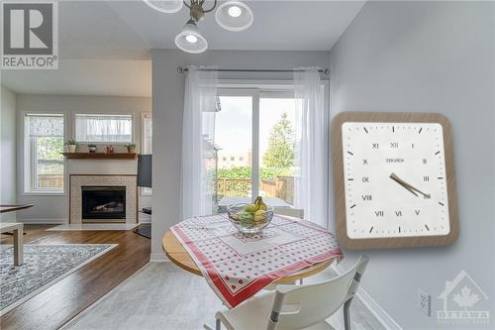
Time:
**4:20**
